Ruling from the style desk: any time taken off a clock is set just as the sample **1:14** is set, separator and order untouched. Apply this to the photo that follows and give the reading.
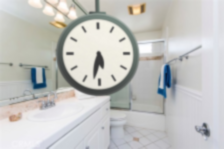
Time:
**5:32**
